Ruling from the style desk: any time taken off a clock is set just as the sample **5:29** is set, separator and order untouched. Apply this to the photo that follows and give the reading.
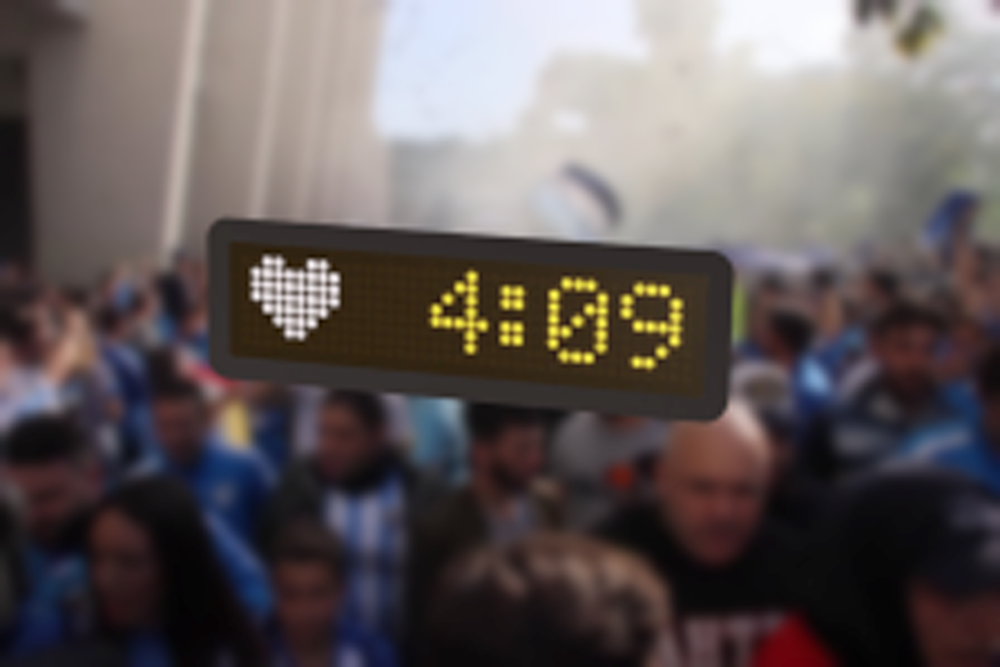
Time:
**4:09**
